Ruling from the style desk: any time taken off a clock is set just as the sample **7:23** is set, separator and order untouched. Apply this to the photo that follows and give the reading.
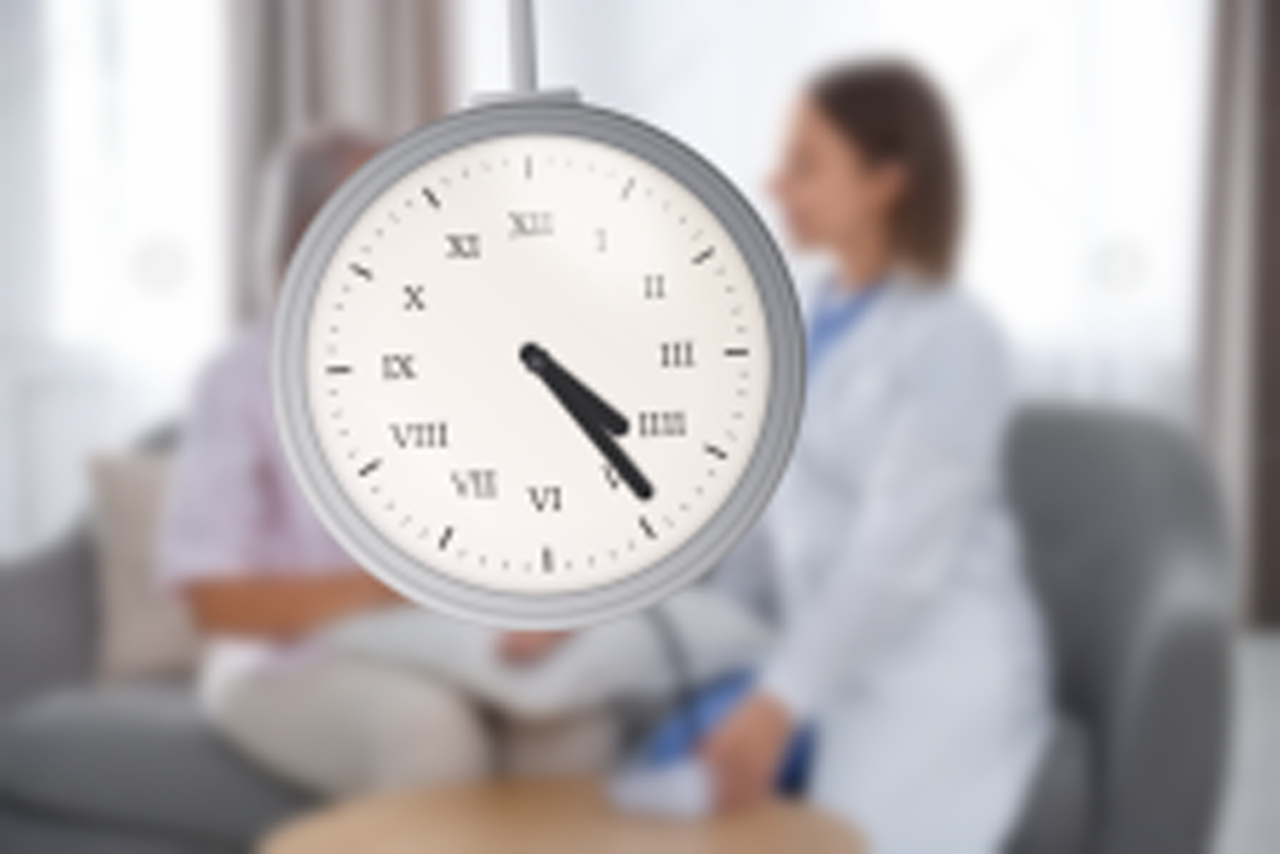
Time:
**4:24**
